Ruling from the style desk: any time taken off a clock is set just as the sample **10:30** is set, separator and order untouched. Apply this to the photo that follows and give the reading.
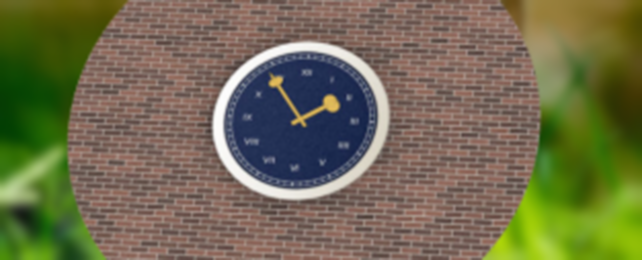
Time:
**1:54**
